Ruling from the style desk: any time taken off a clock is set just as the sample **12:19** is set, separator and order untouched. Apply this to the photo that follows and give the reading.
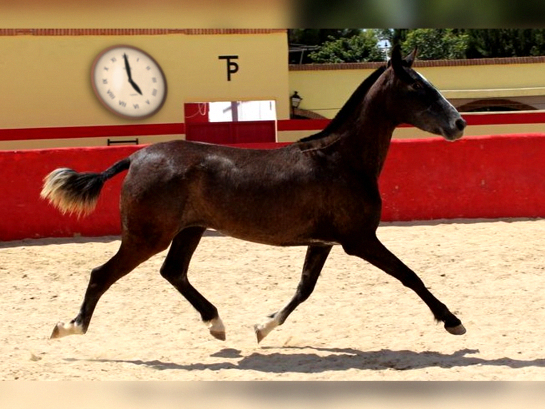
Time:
**5:00**
